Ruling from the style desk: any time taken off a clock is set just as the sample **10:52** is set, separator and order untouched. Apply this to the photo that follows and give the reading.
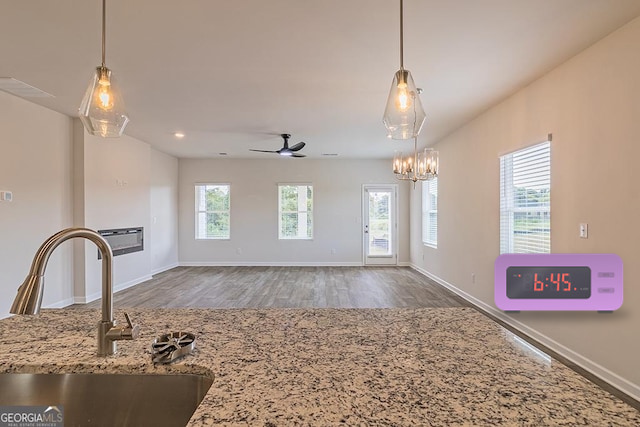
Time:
**6:45**
